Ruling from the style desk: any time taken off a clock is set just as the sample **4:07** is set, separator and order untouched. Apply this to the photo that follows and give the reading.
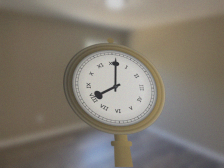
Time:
**8:01**
